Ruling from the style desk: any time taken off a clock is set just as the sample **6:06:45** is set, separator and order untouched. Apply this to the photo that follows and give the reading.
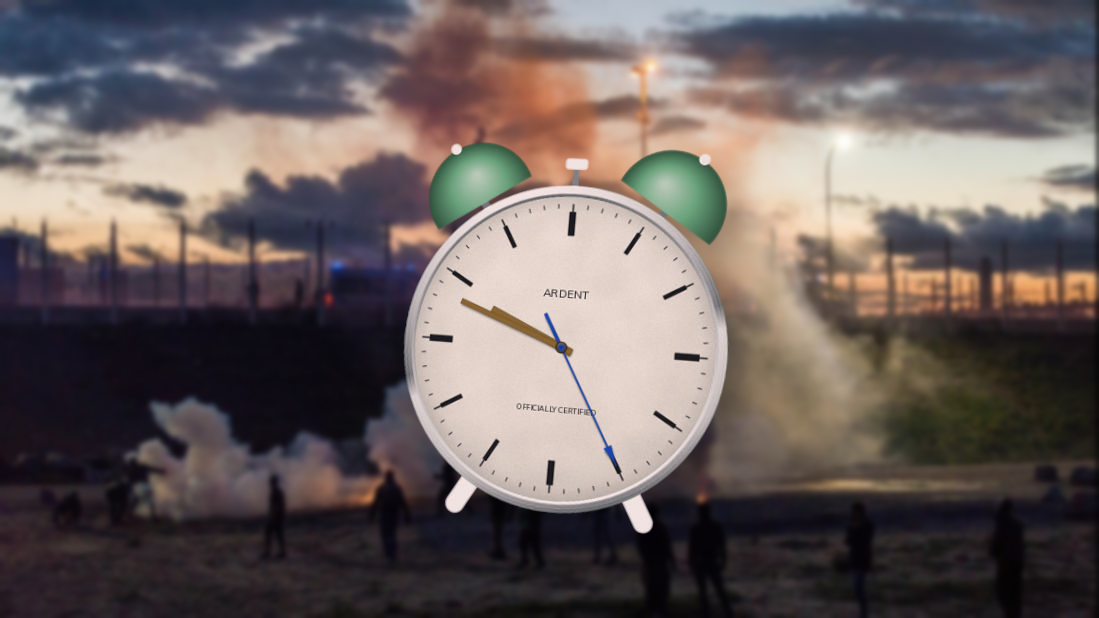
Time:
**9:48:25**
